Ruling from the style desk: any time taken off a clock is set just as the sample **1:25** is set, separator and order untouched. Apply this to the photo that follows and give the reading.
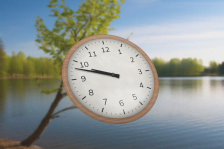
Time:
**9:48**
